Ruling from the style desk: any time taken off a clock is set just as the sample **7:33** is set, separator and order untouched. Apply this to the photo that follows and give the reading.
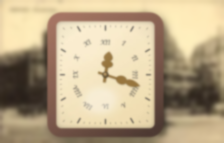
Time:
**12:18**
